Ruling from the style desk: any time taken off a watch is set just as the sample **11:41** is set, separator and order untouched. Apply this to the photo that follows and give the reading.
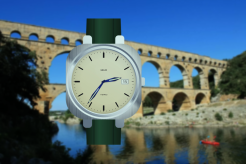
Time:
**2:36**
